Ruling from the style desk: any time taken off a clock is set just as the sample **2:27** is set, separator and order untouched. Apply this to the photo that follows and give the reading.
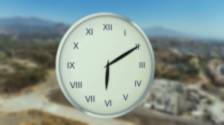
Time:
**6:10**
